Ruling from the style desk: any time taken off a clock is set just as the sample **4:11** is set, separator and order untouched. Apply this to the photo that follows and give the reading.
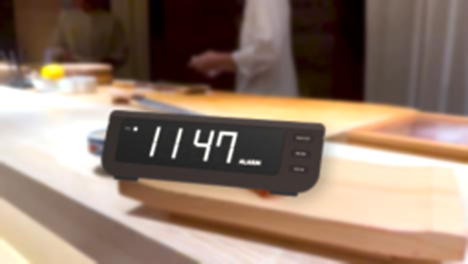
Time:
**11:47**
